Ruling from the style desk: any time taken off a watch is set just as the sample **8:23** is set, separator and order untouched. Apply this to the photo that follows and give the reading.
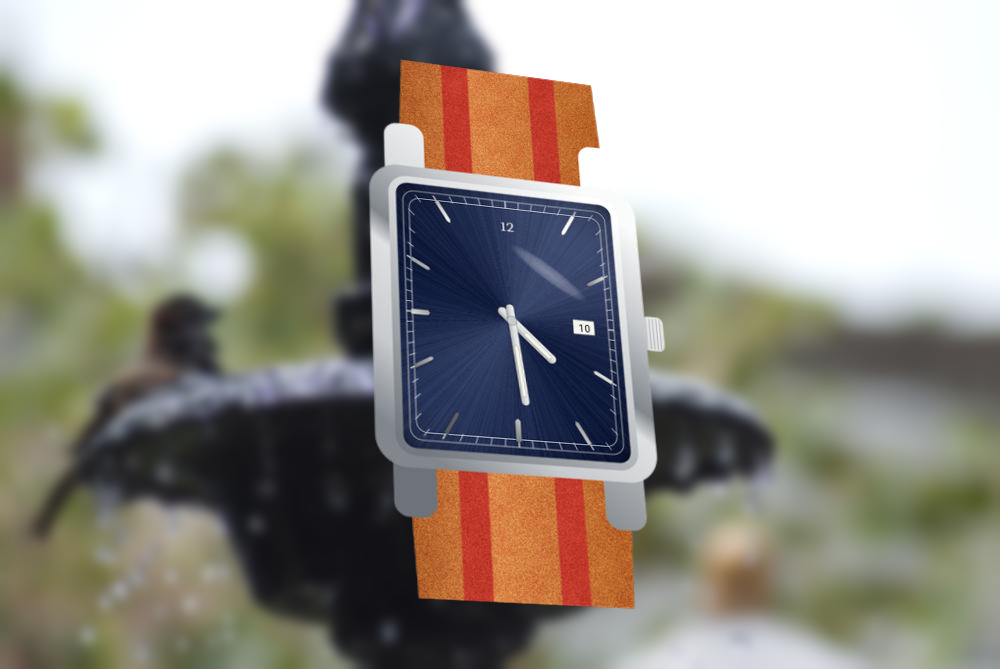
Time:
**4:29**
